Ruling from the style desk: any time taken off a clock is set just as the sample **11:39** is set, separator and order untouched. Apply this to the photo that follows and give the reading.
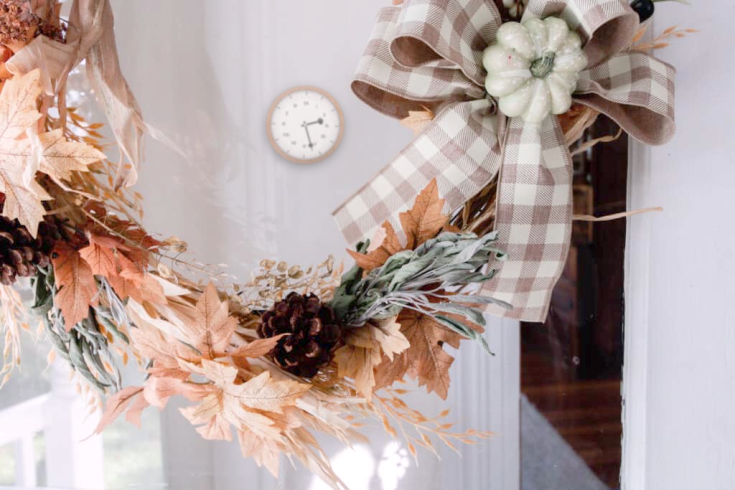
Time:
**2:27**
